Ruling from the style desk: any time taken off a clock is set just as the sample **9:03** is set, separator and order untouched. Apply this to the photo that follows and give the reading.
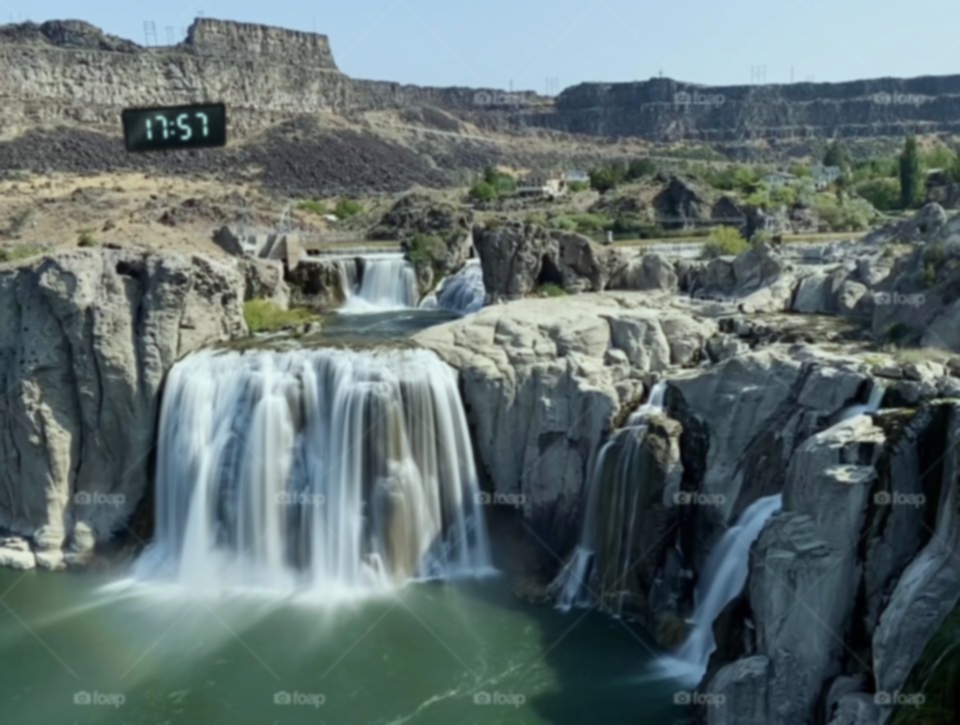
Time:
**17:57**
